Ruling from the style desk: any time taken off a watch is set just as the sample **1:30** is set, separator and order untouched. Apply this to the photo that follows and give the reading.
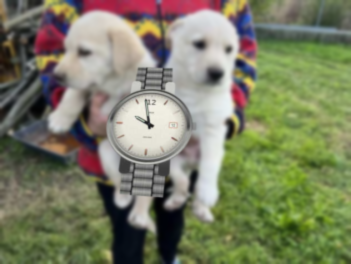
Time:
**9:58**
